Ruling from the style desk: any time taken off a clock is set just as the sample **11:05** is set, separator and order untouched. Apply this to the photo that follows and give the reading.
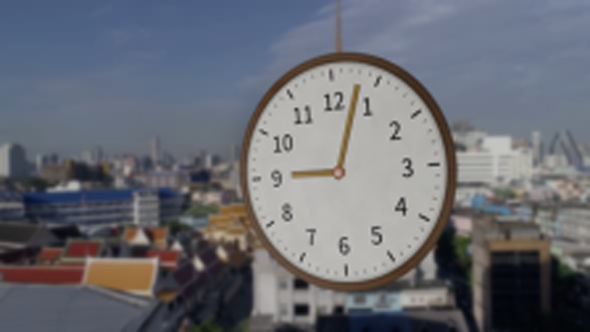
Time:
**9:03**
